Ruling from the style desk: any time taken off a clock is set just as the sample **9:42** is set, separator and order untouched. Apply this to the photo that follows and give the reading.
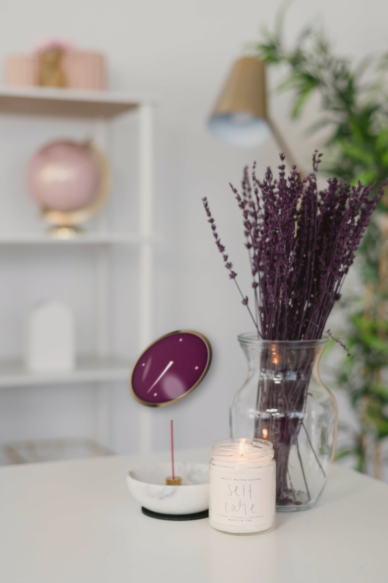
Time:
**6:33**
